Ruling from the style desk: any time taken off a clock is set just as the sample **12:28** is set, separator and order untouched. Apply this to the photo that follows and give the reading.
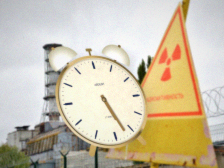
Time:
**5:27**
